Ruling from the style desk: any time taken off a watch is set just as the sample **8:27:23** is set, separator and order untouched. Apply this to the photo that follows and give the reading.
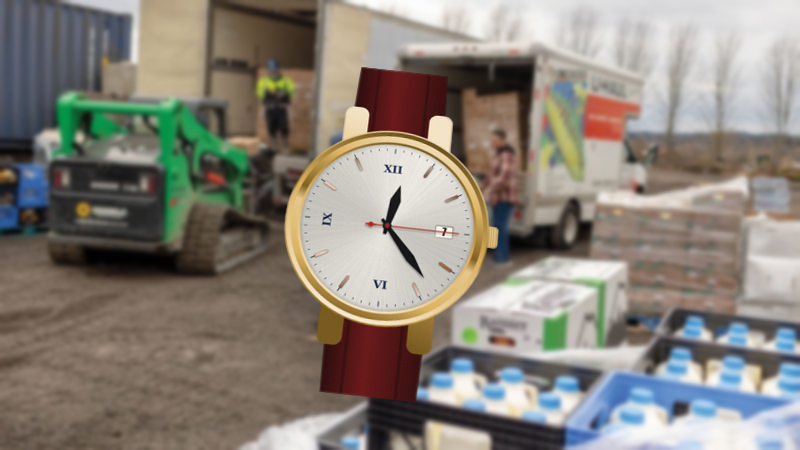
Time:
**12:23:15**
